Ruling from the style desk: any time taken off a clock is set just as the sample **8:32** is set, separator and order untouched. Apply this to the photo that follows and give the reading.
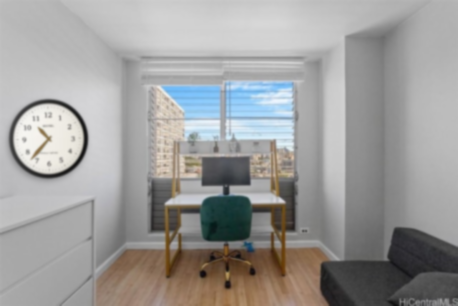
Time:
**10:37**
